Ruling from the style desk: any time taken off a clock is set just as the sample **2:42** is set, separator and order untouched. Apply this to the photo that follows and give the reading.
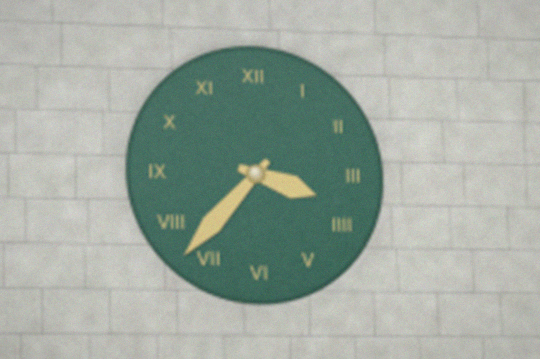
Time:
**3:37**
